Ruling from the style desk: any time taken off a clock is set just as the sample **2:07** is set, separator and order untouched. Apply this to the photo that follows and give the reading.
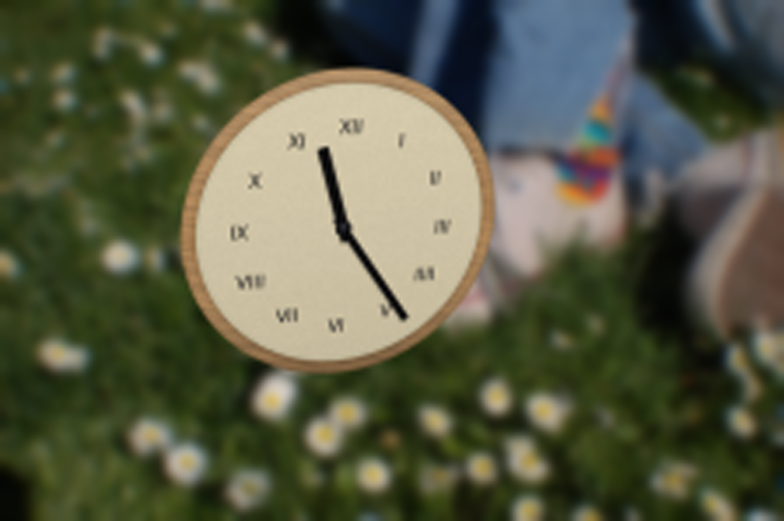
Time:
**11:24**
